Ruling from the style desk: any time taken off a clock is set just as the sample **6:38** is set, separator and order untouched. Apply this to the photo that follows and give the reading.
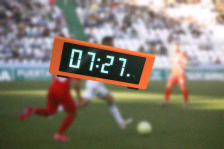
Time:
**7:27**
